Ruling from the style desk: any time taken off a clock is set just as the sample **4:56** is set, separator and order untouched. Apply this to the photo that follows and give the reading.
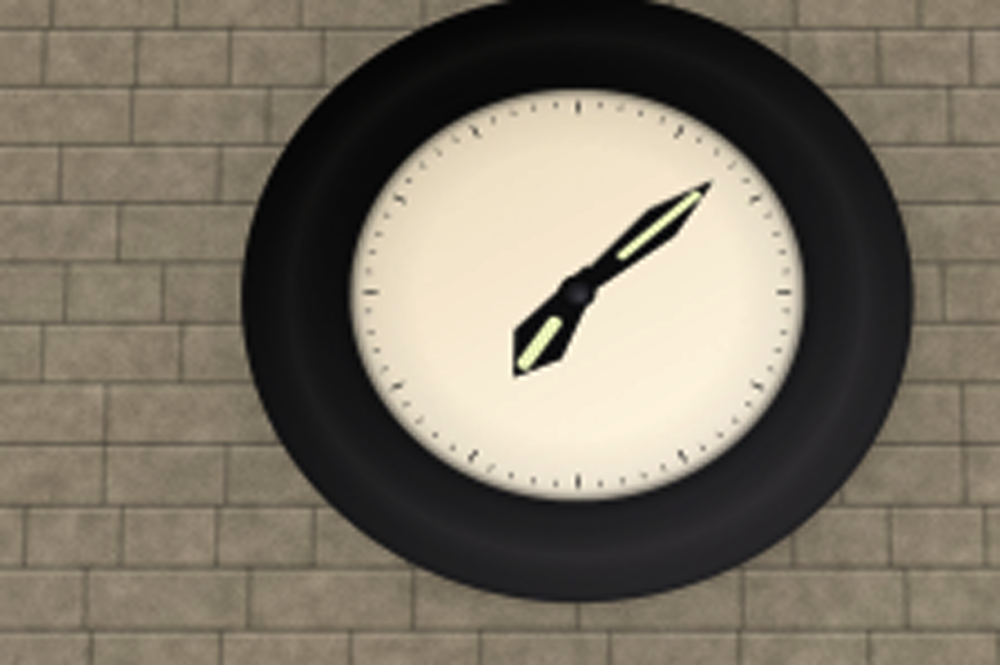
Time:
**7:08**
